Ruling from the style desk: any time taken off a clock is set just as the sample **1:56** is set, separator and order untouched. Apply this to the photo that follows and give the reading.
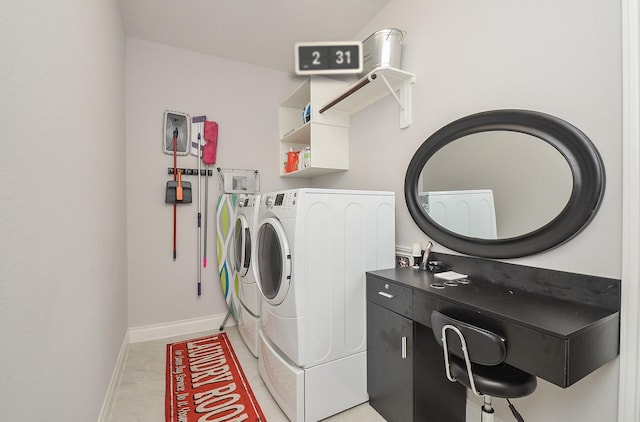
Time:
**2:31**
